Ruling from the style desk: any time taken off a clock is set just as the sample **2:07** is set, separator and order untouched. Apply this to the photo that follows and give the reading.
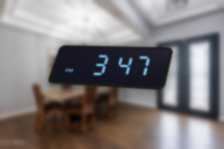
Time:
**3:47**
